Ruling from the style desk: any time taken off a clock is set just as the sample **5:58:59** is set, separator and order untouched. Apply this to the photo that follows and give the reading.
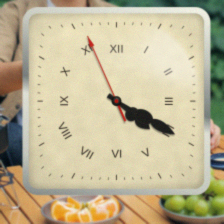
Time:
**4:19:56**
